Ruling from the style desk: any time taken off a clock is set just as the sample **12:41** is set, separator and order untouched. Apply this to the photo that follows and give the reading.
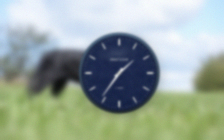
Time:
**1:36**
